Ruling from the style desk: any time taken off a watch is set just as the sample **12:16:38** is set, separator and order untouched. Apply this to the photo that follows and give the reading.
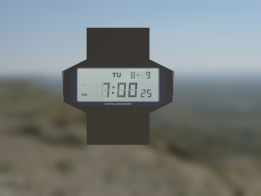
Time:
**7:00:25**
